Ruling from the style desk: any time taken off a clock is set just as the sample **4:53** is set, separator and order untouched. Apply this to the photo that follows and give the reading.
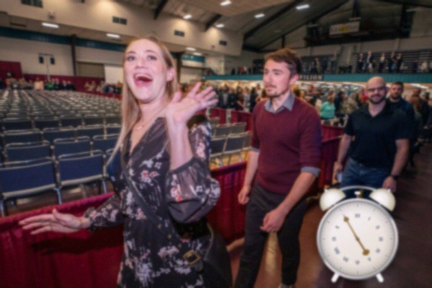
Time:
**4:55**
